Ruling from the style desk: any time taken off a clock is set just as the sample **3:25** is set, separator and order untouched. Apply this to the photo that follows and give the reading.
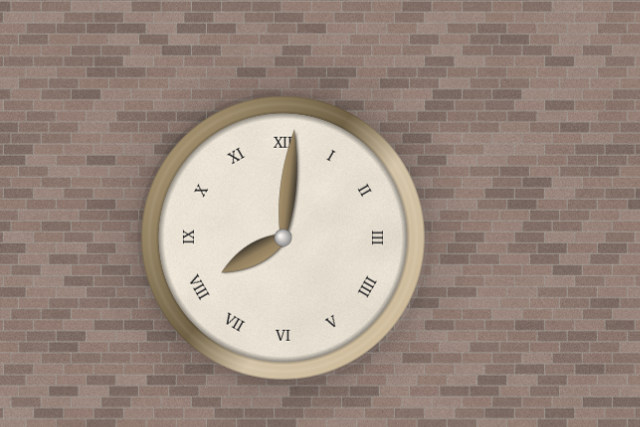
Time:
**8:01**
